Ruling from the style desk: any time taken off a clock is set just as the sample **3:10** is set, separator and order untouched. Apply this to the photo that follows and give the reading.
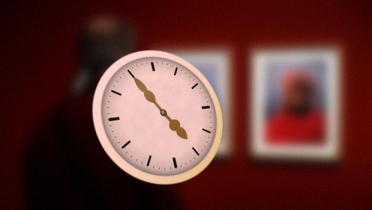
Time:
**4:55**
